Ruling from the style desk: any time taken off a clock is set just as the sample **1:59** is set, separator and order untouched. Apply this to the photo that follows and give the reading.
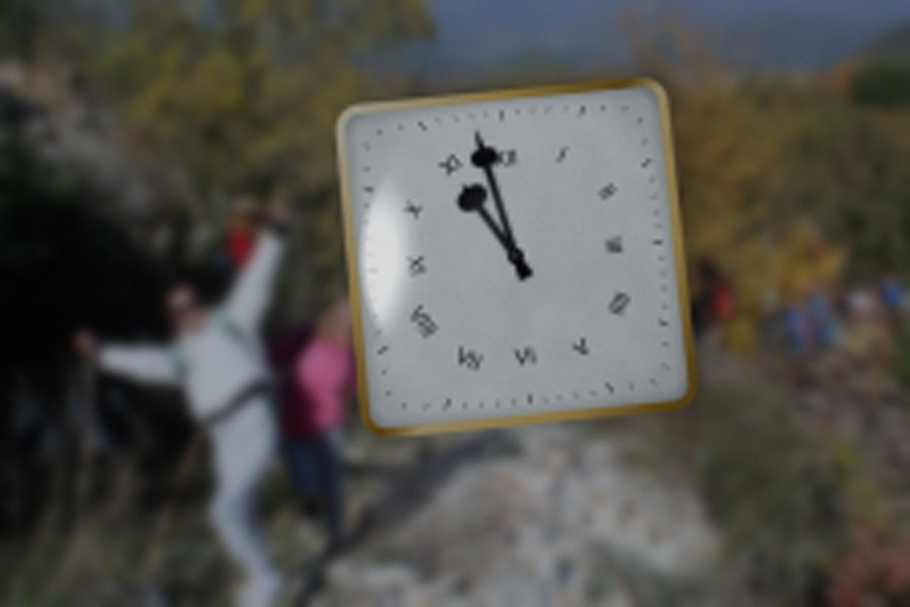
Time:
**10:58**
